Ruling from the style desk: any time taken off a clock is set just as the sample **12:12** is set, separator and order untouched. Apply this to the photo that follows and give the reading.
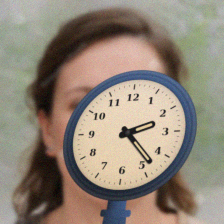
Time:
**2:23**
